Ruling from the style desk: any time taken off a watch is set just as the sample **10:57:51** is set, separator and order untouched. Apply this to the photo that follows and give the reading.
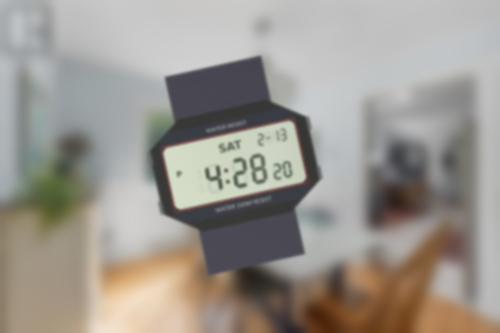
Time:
**4:28:20**
